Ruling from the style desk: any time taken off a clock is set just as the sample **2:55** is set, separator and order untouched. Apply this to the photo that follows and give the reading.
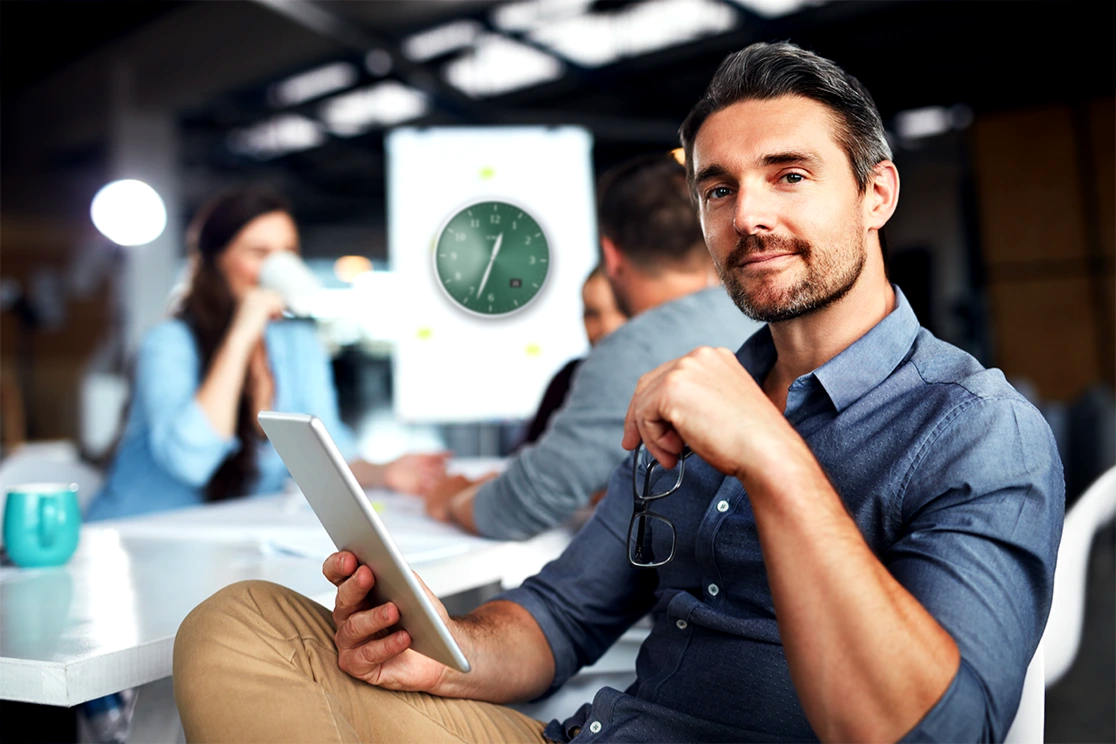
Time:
**12:33**
